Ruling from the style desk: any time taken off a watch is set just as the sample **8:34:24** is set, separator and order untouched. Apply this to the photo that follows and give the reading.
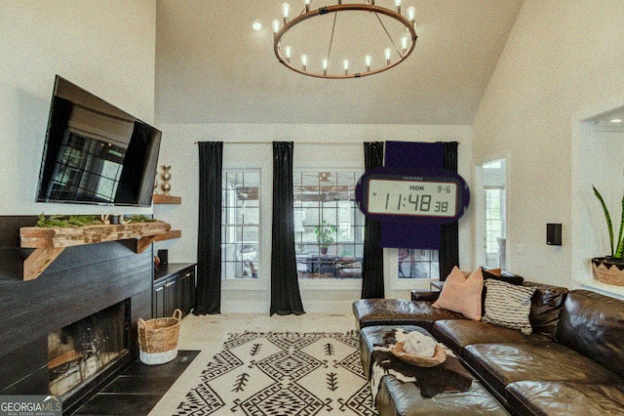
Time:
**11:48:38**
